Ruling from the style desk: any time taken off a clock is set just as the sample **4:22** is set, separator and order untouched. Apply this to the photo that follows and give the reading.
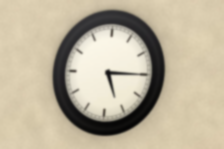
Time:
**5:15**
